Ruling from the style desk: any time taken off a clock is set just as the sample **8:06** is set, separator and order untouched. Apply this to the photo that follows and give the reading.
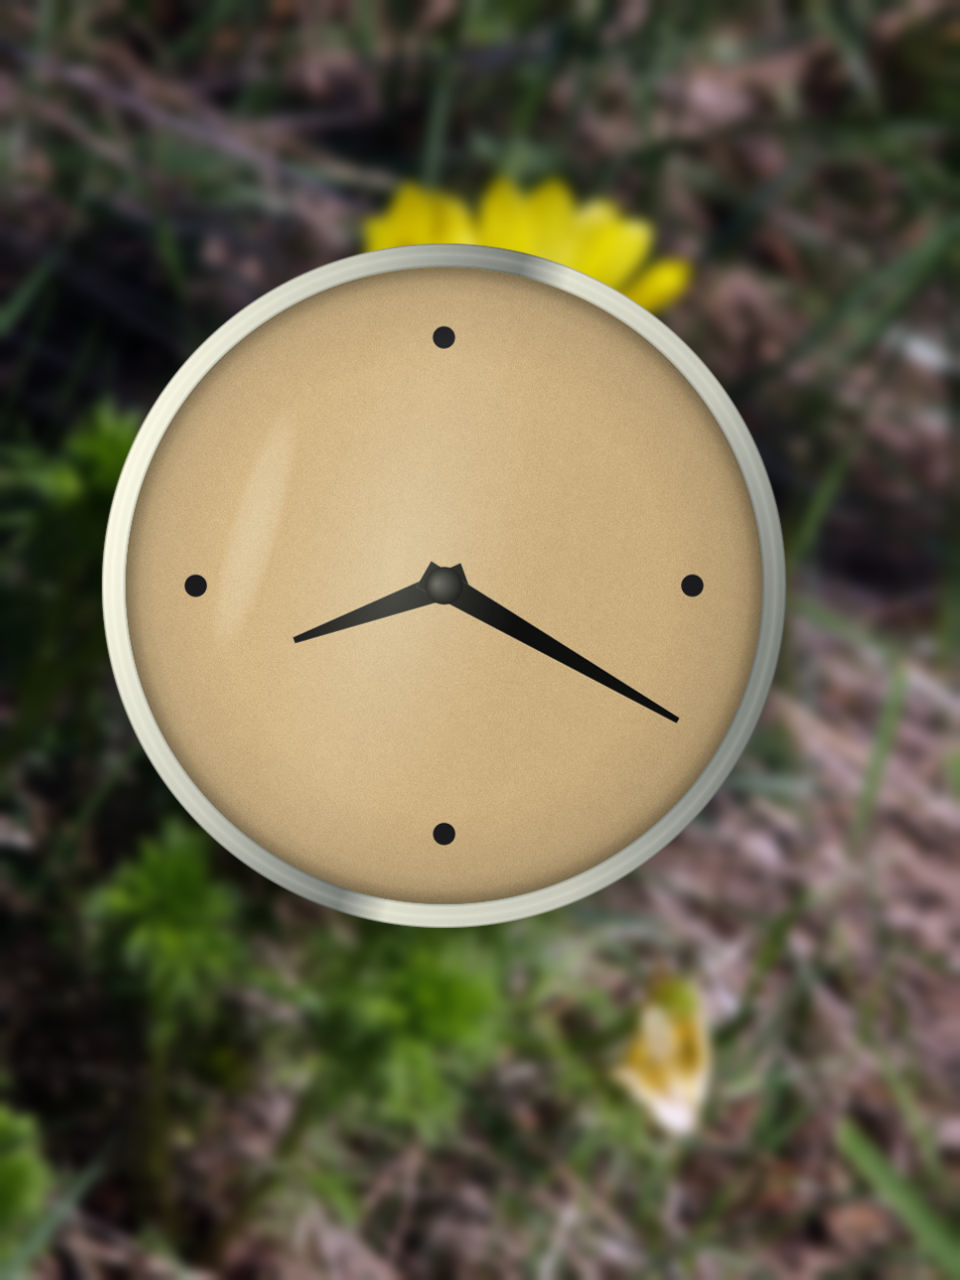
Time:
**8:20**
